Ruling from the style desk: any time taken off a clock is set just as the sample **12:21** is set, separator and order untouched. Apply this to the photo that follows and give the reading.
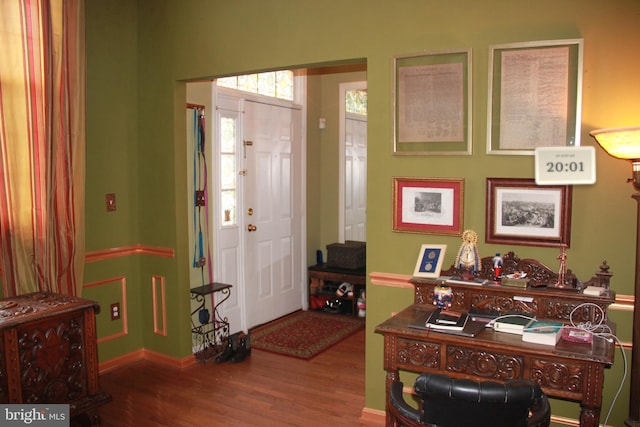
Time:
**20:01**
